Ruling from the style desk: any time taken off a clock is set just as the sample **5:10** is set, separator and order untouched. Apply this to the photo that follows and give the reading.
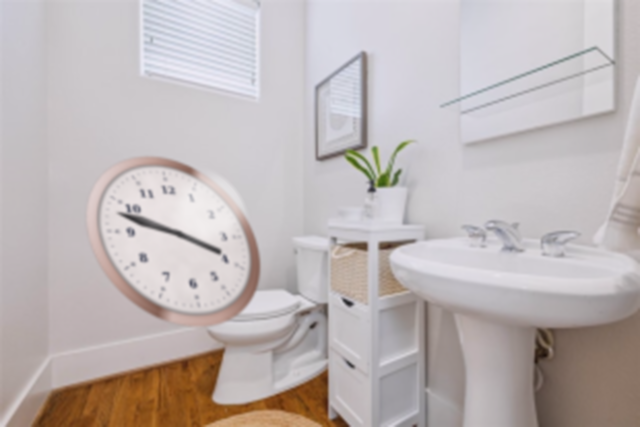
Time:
**3:48**
